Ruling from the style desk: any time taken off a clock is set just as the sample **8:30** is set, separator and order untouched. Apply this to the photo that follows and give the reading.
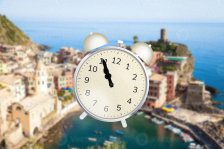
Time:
**10:55**
